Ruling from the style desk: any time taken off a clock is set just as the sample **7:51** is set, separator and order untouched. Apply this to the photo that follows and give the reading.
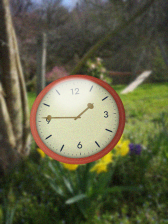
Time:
**1:46**
